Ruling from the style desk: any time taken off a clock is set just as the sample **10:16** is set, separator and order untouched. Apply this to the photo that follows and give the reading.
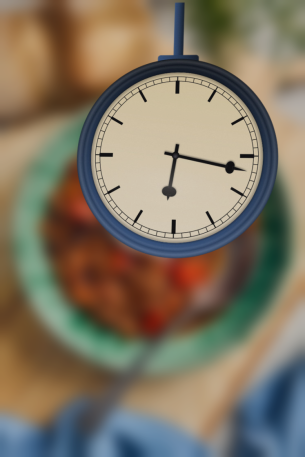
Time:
**6:17**
